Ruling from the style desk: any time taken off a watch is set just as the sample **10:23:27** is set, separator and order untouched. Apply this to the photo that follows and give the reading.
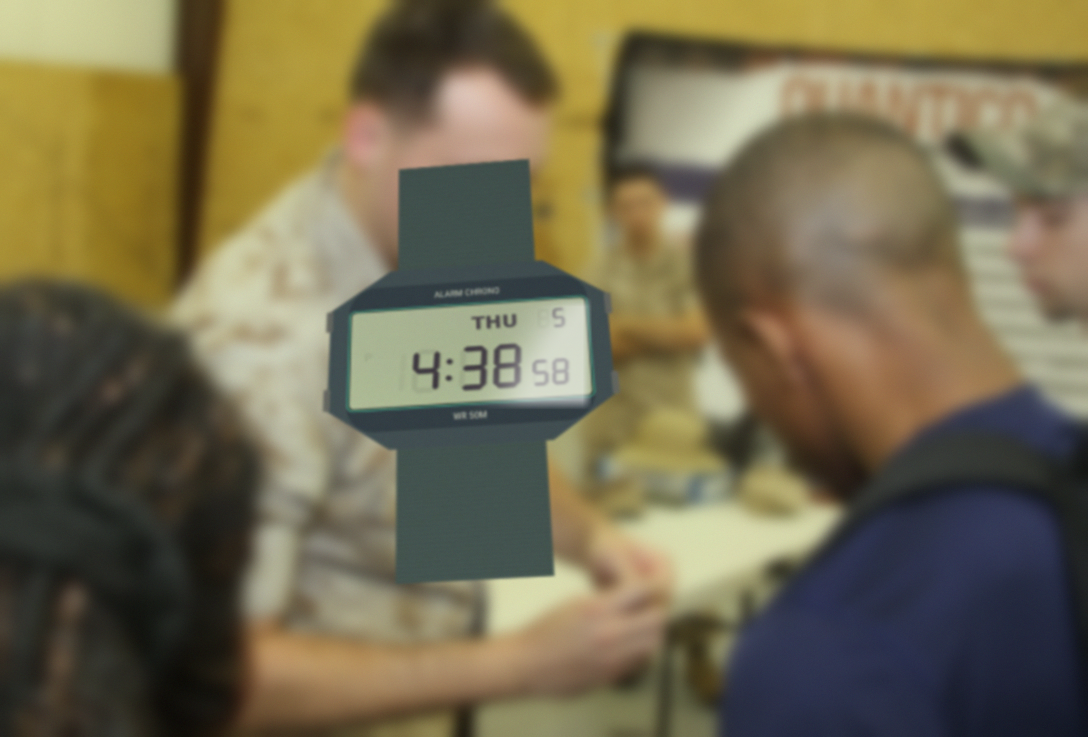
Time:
**4:38:58**
